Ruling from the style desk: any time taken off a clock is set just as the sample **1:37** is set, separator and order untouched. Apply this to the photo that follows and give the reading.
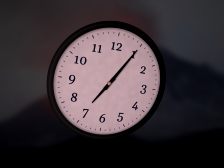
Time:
**7:05**
